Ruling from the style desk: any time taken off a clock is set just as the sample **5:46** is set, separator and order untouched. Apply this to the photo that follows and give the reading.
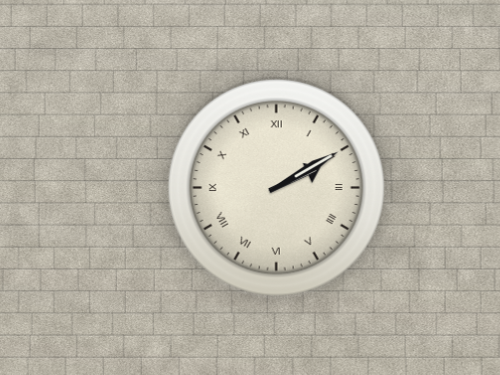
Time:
**2:10**
